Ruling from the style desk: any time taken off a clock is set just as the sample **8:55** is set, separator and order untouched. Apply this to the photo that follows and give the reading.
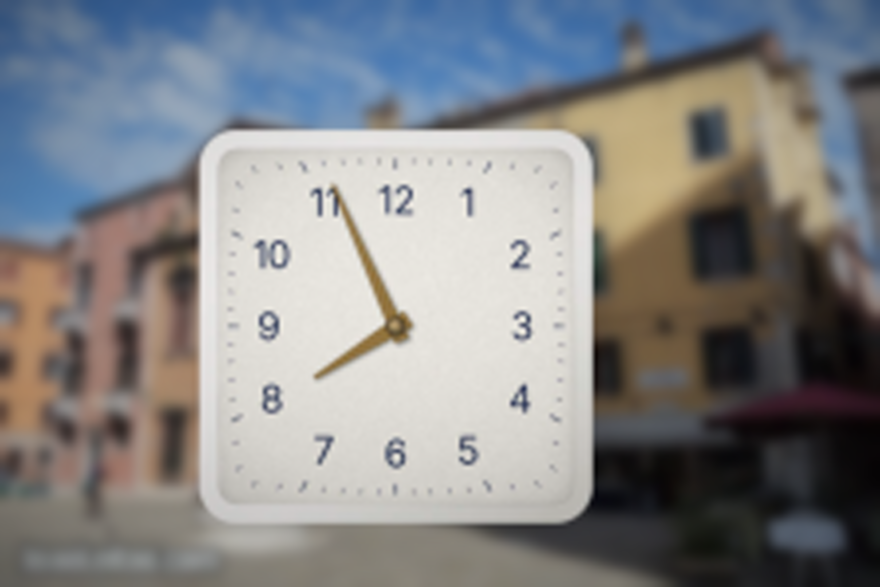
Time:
**7:56**
